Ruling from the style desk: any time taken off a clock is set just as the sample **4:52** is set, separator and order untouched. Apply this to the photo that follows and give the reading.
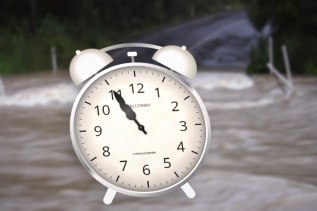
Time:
**10:55**
